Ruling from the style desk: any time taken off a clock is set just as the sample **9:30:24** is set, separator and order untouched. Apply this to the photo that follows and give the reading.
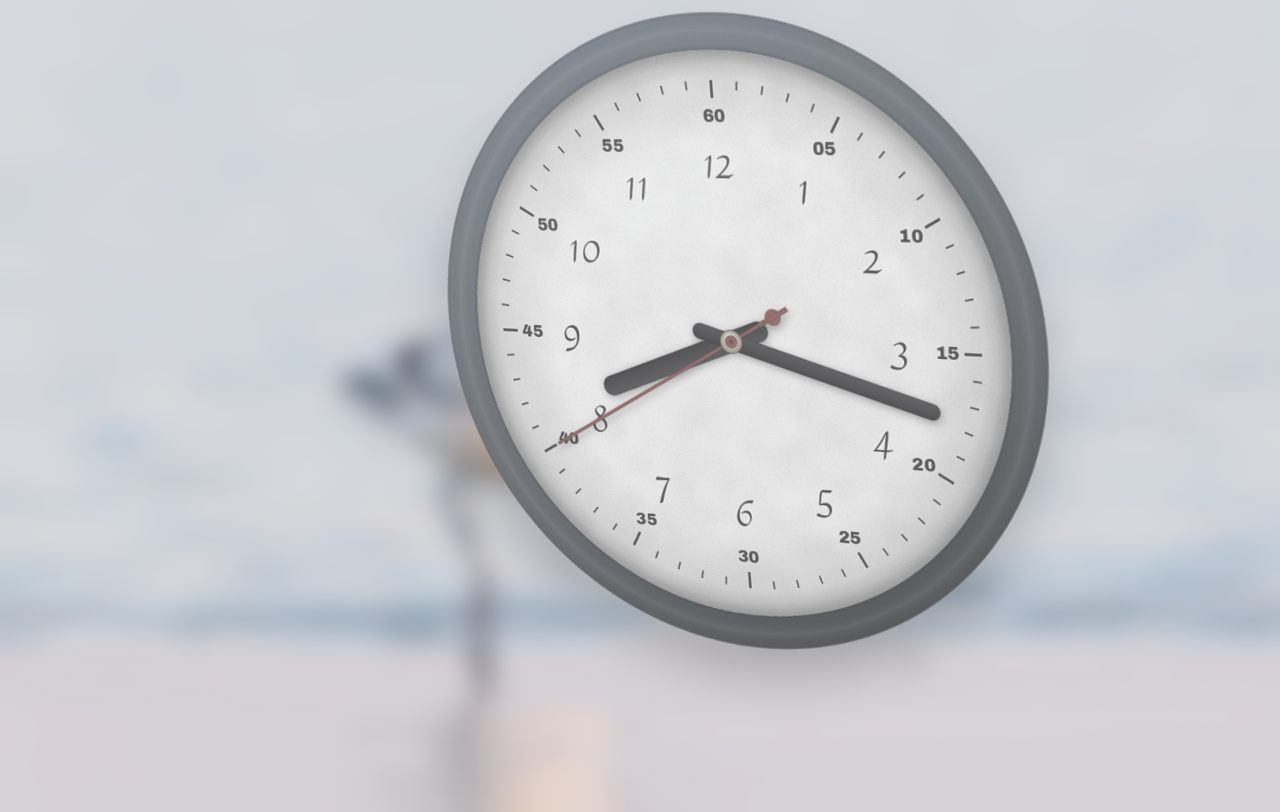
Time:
**8:17:40**
